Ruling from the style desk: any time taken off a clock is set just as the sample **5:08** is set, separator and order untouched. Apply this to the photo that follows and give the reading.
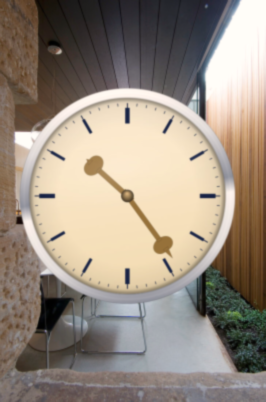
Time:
**10:24**
